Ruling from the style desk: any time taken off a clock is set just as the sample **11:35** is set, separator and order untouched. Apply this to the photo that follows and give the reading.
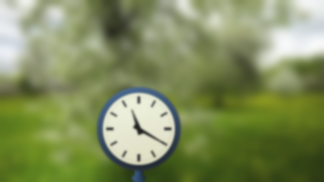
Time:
**11:20**
